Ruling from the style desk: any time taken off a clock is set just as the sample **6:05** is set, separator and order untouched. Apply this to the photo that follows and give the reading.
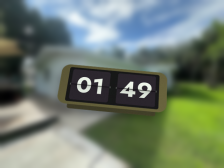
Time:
**1:49**
